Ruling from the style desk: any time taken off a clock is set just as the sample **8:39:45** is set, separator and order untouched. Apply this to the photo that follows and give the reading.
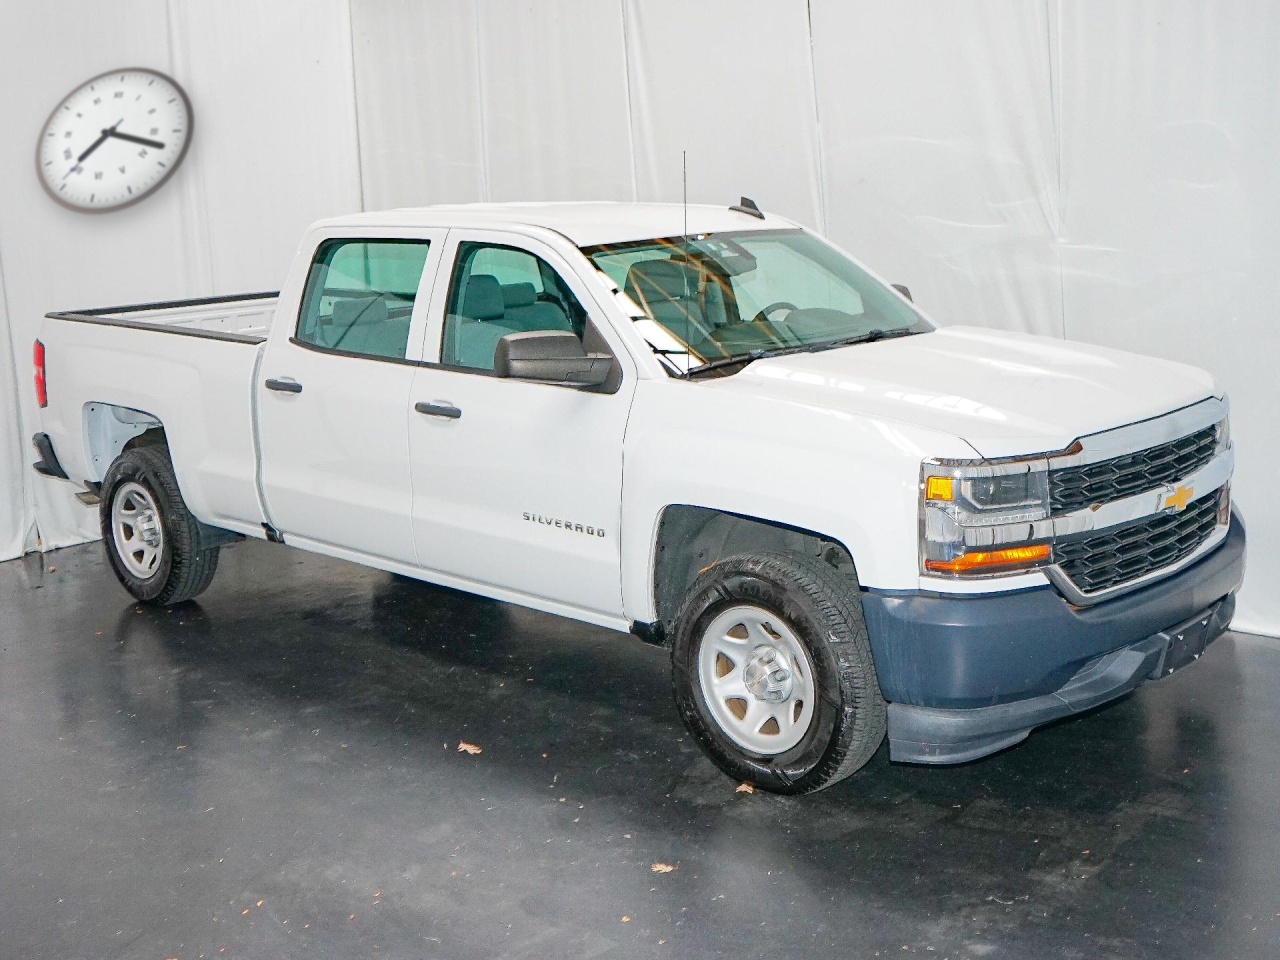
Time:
**7:17:36**
